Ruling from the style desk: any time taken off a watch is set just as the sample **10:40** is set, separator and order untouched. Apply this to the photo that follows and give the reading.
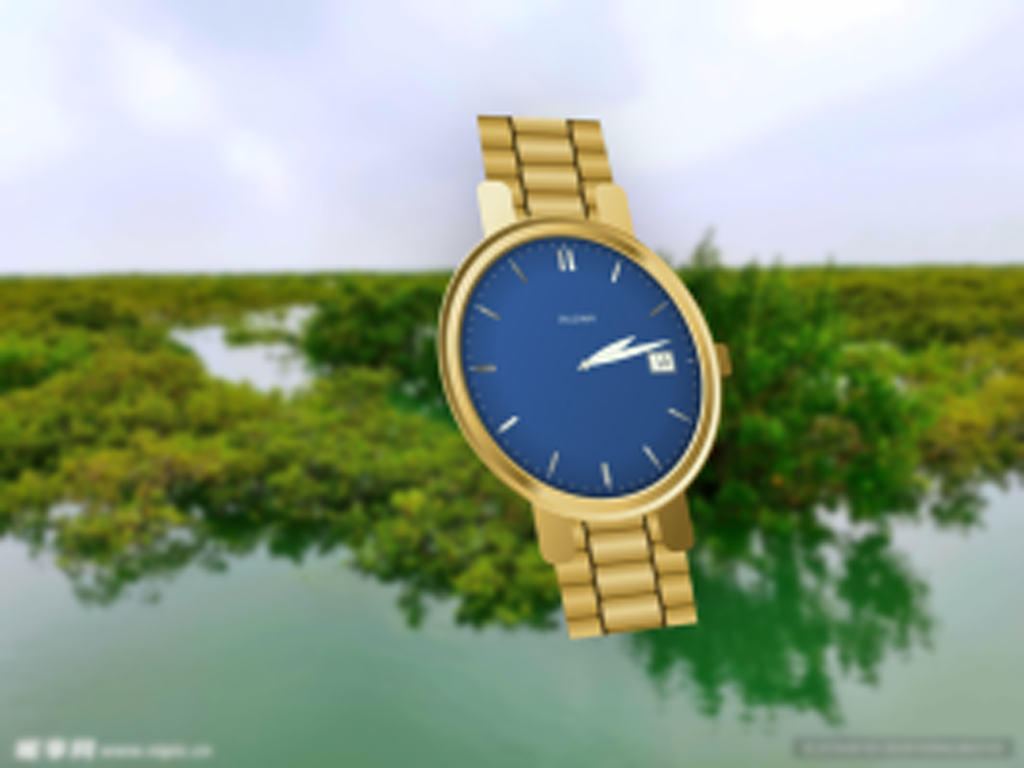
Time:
**2:13**
